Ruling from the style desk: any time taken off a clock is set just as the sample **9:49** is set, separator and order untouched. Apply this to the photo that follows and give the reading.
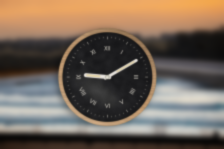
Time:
**9:10**
